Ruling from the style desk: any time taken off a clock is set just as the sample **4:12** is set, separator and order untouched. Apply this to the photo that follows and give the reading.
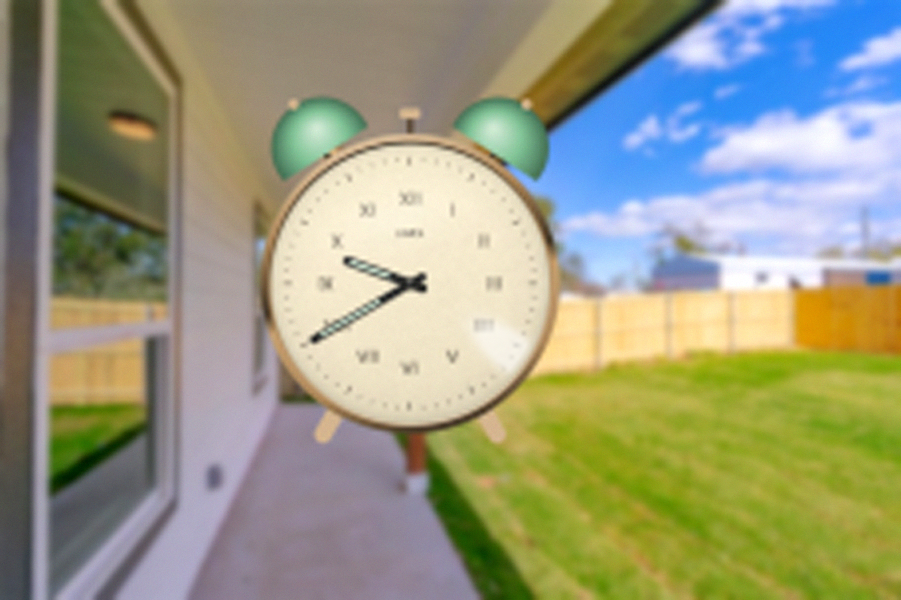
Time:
**9:40**
